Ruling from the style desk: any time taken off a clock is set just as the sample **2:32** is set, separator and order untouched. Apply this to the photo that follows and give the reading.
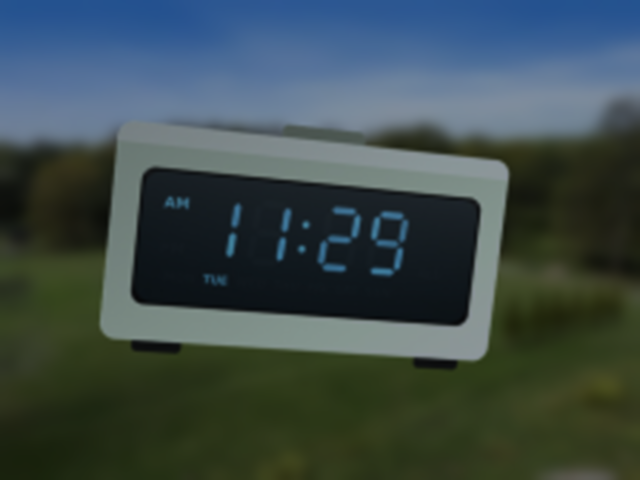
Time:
**11:29**
